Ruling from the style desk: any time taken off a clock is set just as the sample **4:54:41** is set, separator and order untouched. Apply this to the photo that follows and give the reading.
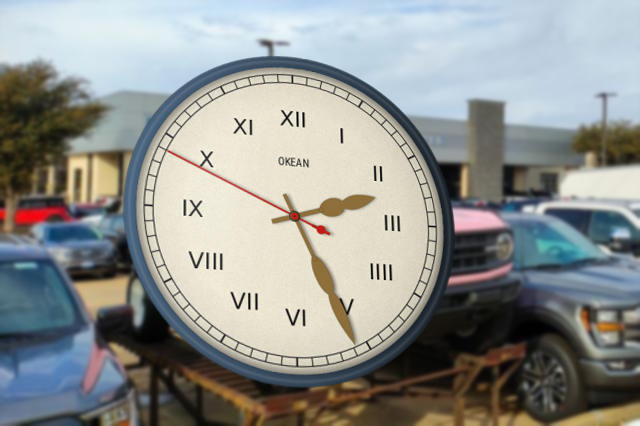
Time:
**2:25:49**
